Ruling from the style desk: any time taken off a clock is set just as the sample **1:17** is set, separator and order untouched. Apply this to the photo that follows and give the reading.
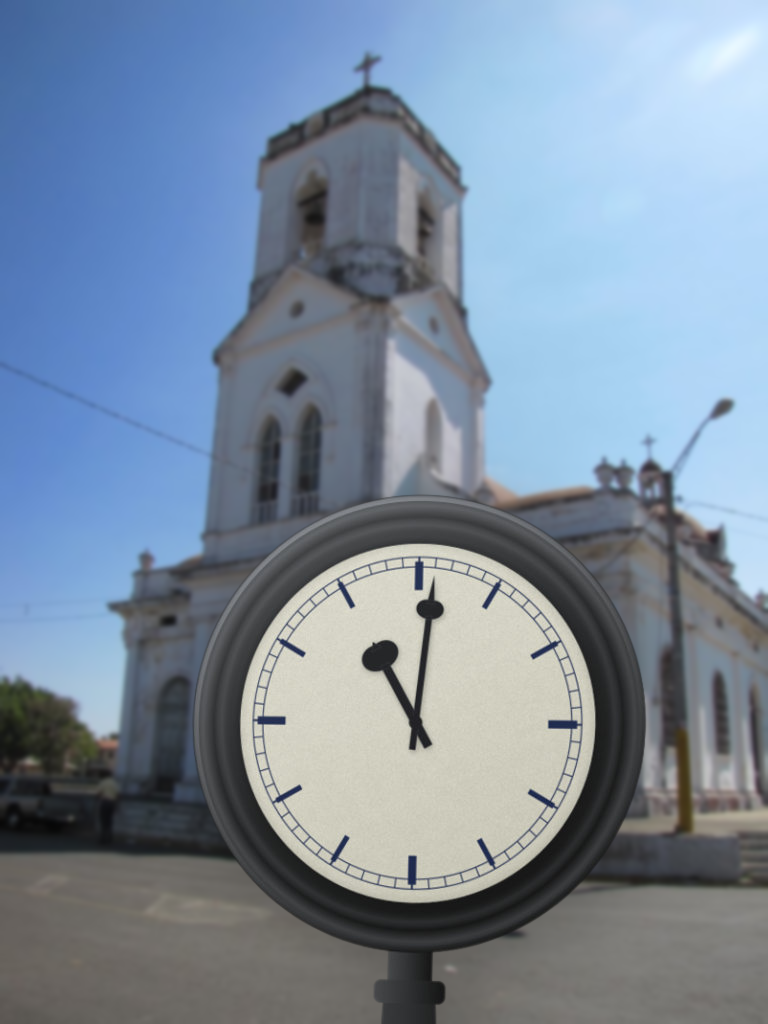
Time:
**11:01**
